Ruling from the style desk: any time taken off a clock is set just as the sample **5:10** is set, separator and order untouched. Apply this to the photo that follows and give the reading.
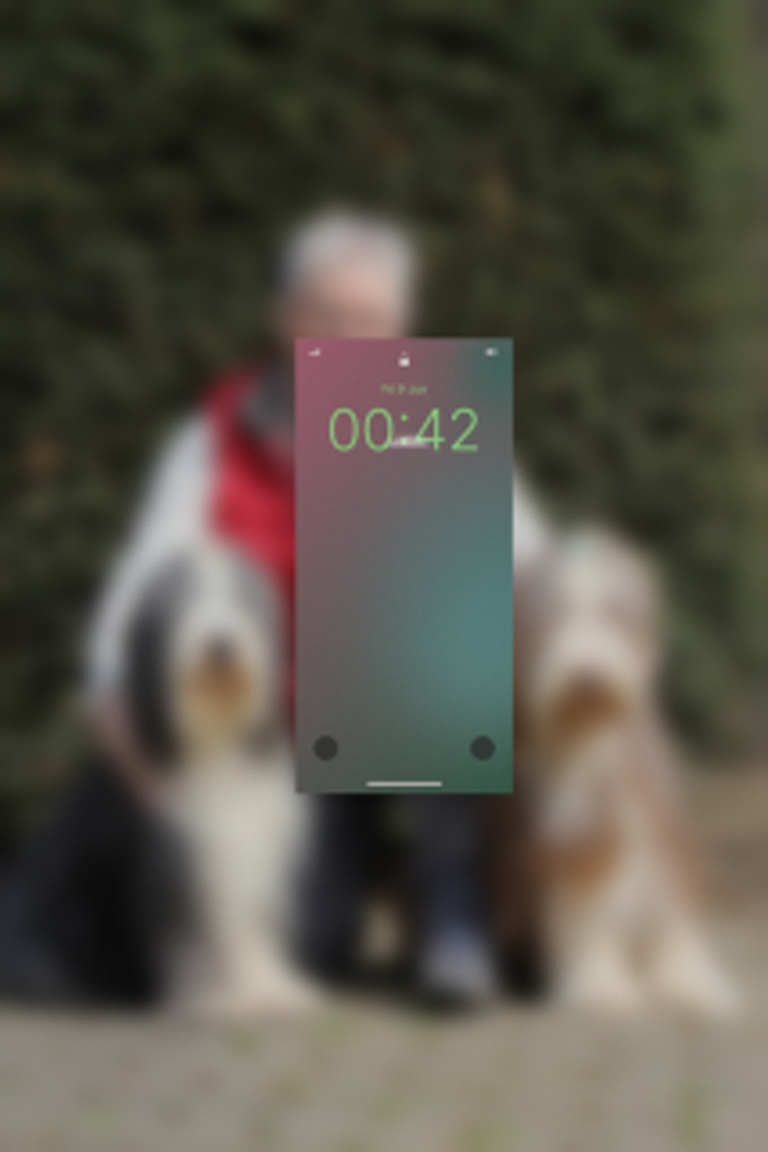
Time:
**0:42**
